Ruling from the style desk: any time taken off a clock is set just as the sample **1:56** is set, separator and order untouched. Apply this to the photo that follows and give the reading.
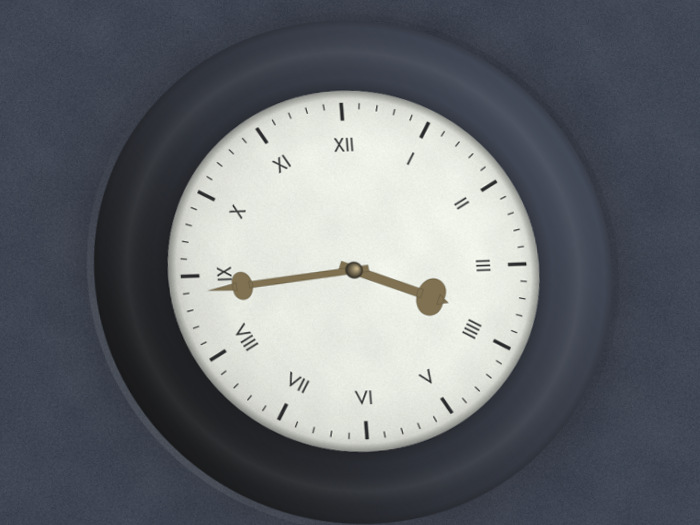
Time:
**3:44**
